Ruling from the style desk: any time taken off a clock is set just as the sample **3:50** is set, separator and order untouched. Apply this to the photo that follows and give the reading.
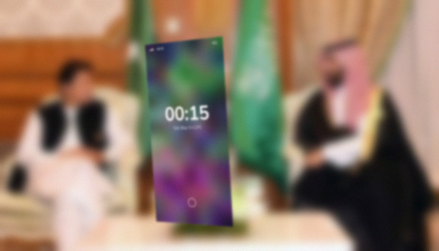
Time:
**0:15**
